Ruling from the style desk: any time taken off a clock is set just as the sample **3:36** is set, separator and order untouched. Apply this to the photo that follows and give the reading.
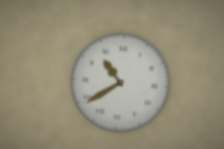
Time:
**10:39**
